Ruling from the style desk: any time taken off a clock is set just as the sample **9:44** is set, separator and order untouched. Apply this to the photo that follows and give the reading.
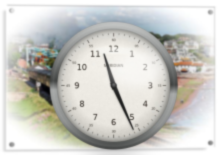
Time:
**11:26**
